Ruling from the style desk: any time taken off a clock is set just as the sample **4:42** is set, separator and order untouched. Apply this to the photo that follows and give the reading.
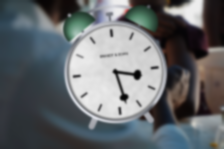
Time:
**3:28**
